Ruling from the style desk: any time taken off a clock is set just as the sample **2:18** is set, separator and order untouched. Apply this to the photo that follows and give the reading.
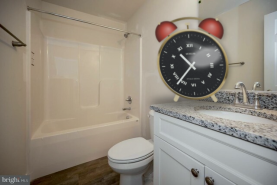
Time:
**10:37**
